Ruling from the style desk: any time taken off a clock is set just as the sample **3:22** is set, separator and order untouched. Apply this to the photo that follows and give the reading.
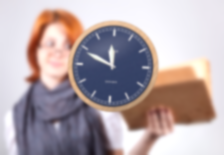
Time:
**11:49**
